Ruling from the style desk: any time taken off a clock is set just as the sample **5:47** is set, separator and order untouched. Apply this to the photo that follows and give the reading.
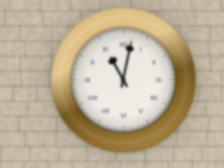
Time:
**11:02**
